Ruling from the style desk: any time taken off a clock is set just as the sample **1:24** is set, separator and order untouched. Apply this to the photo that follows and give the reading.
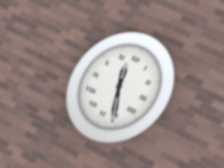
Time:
**11:26**
